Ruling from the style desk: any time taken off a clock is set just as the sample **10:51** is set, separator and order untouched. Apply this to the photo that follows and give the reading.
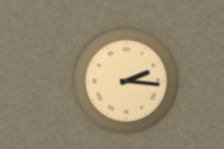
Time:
**2:16**
